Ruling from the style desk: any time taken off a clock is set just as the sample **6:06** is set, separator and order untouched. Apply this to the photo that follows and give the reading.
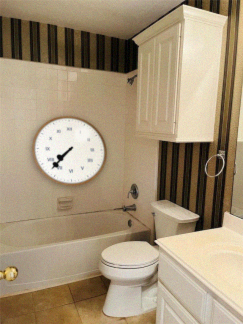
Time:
**7:37**
